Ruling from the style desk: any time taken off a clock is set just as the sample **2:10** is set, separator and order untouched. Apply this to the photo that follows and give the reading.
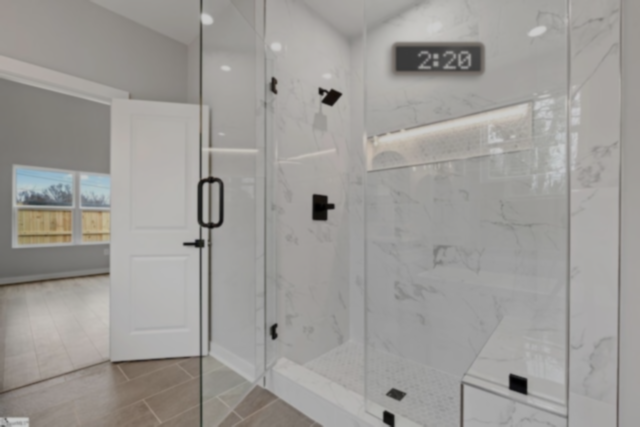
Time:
**2:20**
